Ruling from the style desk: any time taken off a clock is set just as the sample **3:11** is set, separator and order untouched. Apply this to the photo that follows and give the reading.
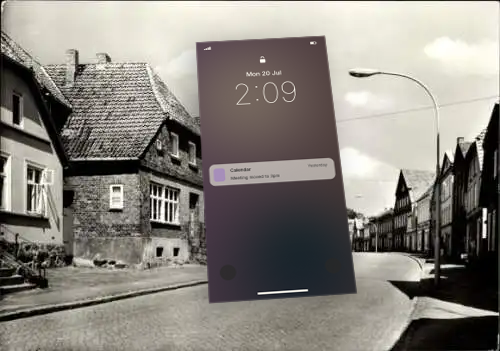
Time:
**2:09**
